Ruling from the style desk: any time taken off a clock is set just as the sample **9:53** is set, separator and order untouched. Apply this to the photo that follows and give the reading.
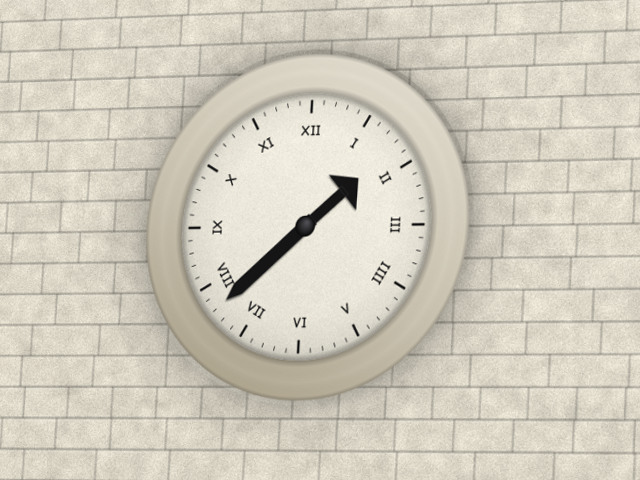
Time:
**1:38**
